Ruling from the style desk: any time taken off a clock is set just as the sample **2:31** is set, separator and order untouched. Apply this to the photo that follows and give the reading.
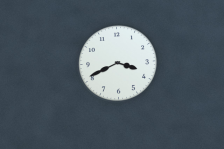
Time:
**3:41**
